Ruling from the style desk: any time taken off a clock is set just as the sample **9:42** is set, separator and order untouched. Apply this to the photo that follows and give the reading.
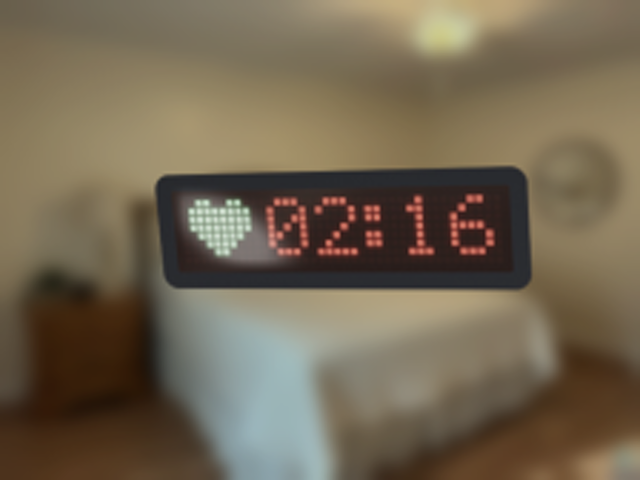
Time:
**2:16**
